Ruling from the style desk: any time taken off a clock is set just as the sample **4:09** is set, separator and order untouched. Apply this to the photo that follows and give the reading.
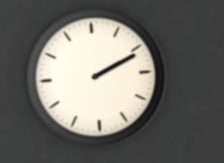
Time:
**2:11**
